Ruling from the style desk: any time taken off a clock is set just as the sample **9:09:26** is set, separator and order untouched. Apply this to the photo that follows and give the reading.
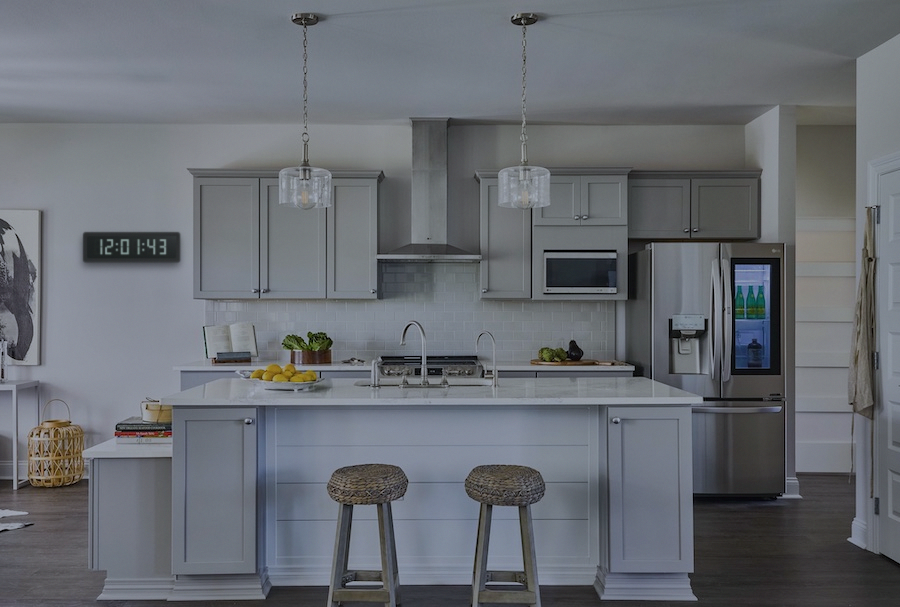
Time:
**12:01:43**
